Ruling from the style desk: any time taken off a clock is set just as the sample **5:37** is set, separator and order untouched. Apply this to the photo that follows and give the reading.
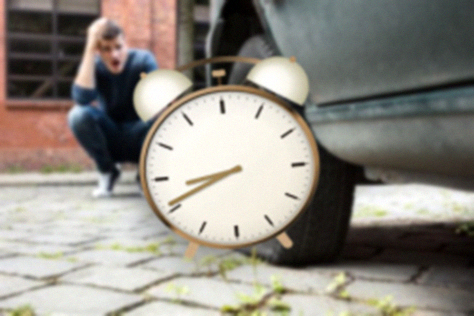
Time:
**8:41**
